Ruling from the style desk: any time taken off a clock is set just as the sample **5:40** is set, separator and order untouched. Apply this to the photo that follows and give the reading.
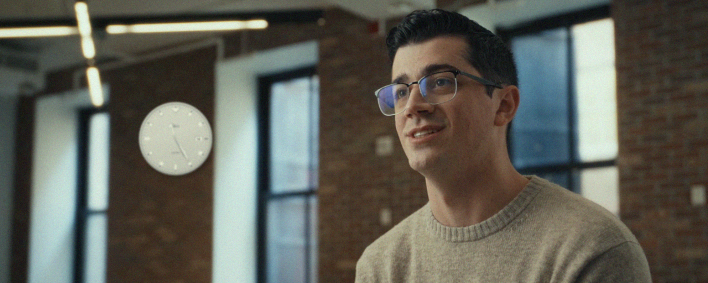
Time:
**11:25**
